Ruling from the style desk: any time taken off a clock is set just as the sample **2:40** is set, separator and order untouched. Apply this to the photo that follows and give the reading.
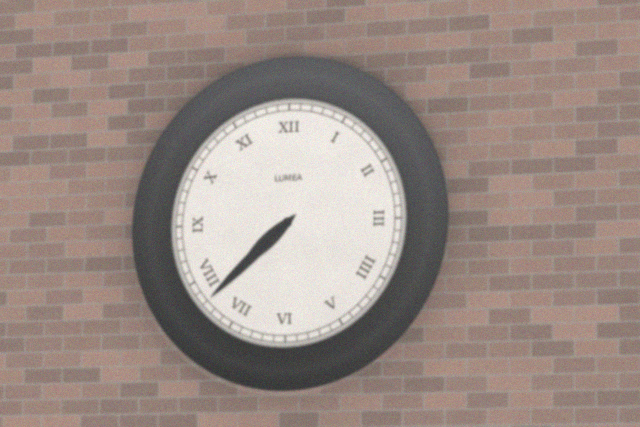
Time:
**7:38**
